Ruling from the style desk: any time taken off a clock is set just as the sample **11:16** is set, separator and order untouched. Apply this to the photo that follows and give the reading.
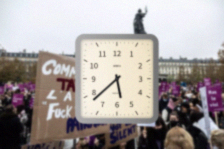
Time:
**5:38**
